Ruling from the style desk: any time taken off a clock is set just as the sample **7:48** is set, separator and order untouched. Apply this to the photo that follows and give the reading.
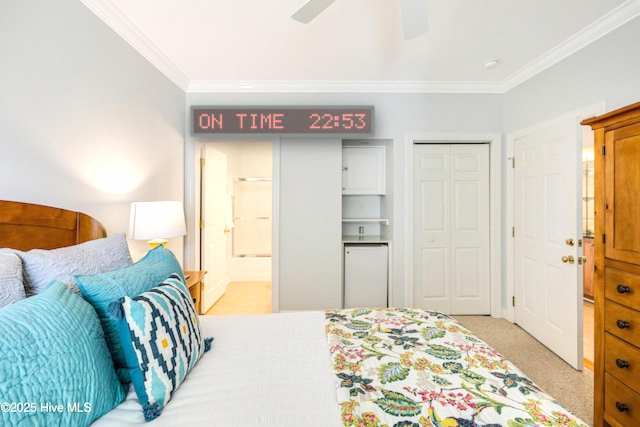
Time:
**22:53**
